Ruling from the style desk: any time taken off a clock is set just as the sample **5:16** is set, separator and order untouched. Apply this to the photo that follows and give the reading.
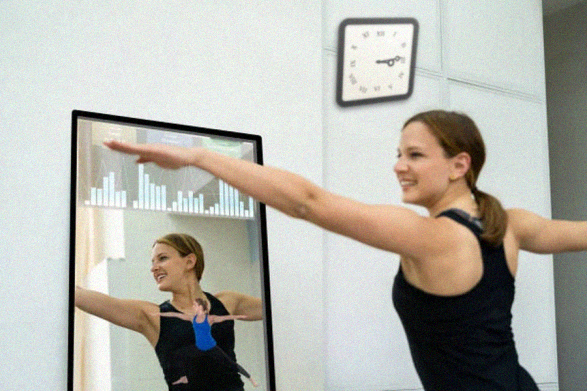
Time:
**3:14**
